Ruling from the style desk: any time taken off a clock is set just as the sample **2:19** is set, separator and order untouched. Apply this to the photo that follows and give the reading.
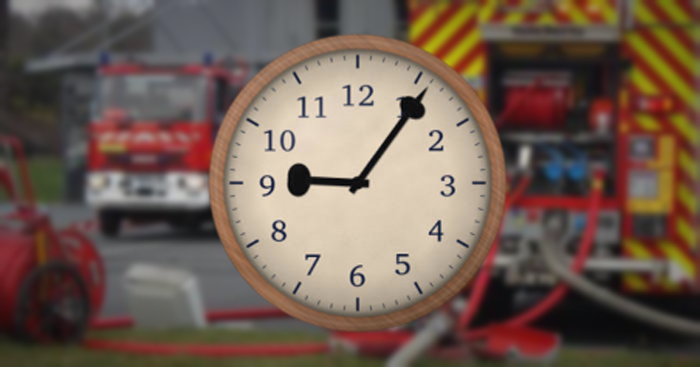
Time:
**9:06**
